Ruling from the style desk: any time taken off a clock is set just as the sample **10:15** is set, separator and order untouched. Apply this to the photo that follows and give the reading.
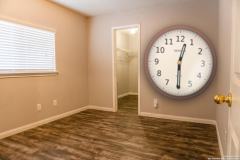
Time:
**12:30**
